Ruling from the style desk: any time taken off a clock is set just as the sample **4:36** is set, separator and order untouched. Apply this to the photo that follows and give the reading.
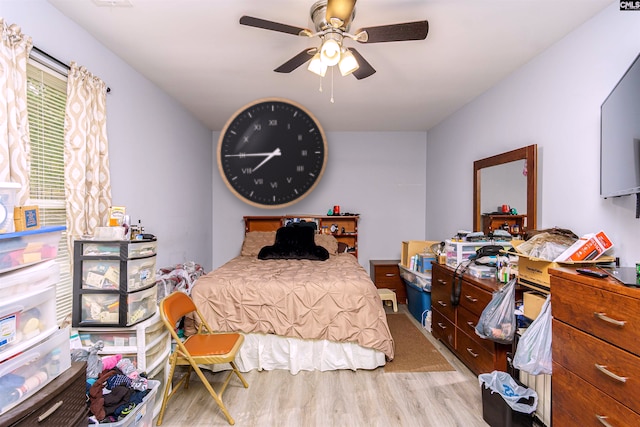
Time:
**7:45**
